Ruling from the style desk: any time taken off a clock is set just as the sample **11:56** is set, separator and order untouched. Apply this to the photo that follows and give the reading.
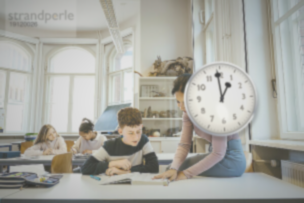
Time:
**12:59**
